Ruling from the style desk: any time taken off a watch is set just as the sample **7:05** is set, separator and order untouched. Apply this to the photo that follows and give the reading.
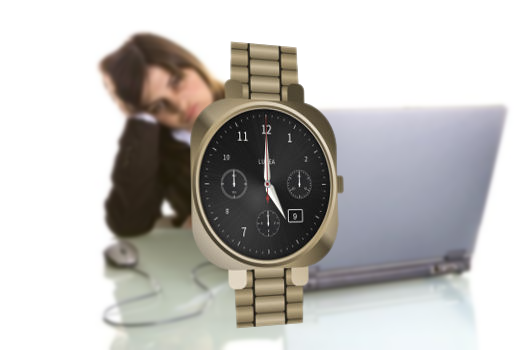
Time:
**5:00**
